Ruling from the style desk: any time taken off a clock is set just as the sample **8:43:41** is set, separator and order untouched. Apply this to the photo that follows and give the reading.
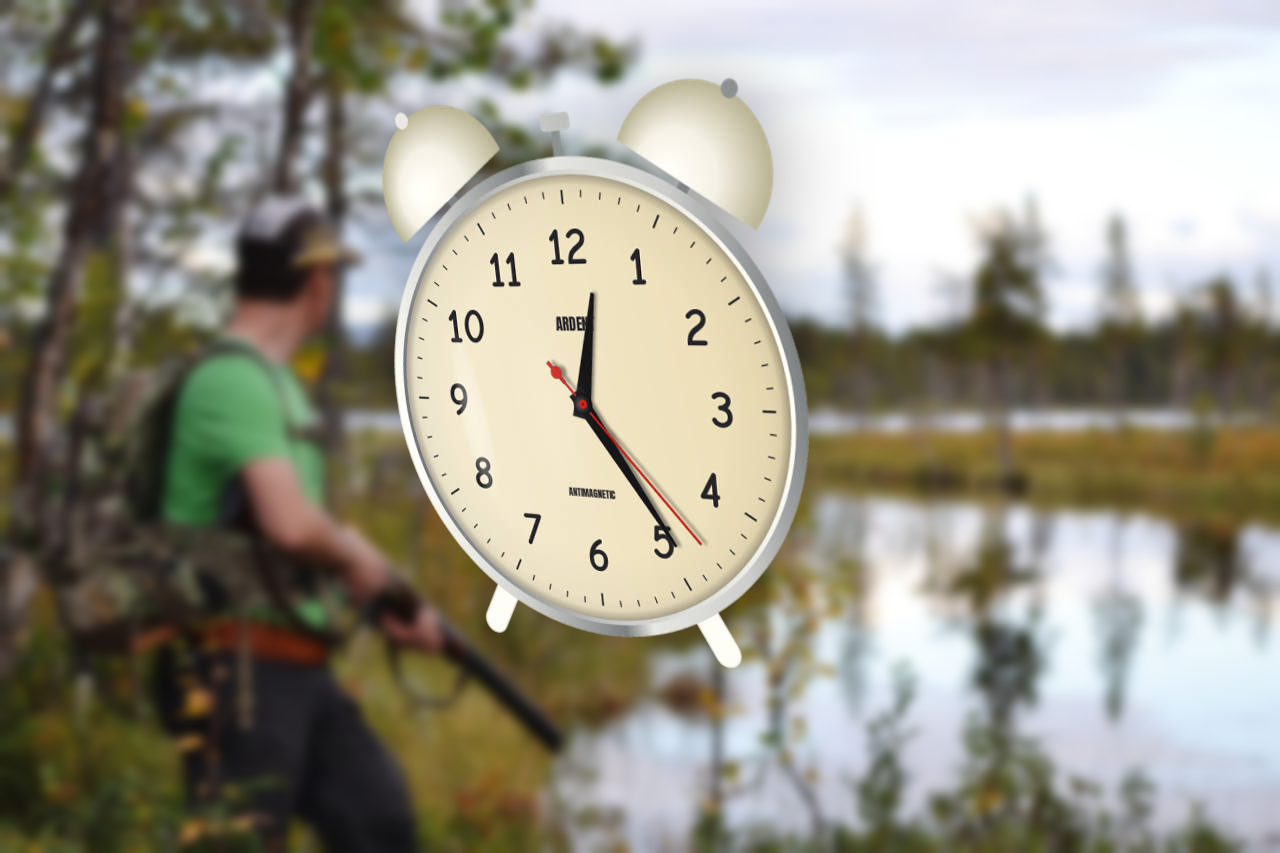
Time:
**12:24:23**
